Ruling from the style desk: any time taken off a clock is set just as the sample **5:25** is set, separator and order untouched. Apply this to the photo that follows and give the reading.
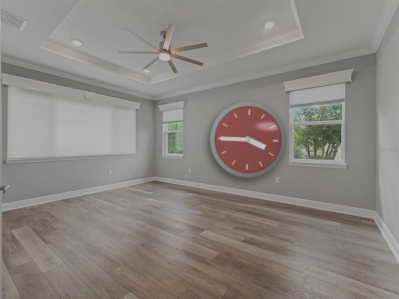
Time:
**3:45**
